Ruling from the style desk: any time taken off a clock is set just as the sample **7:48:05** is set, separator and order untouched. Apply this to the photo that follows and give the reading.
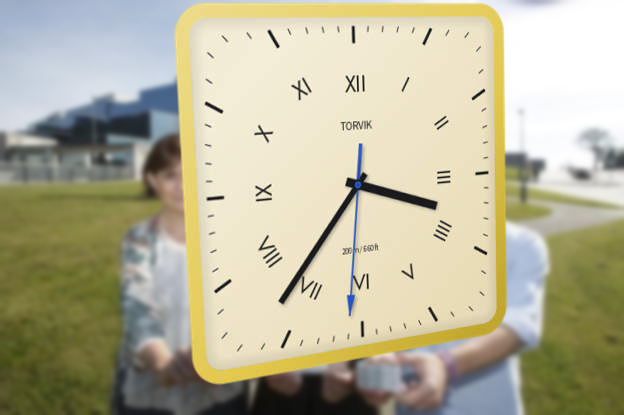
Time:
**3:36:31**
